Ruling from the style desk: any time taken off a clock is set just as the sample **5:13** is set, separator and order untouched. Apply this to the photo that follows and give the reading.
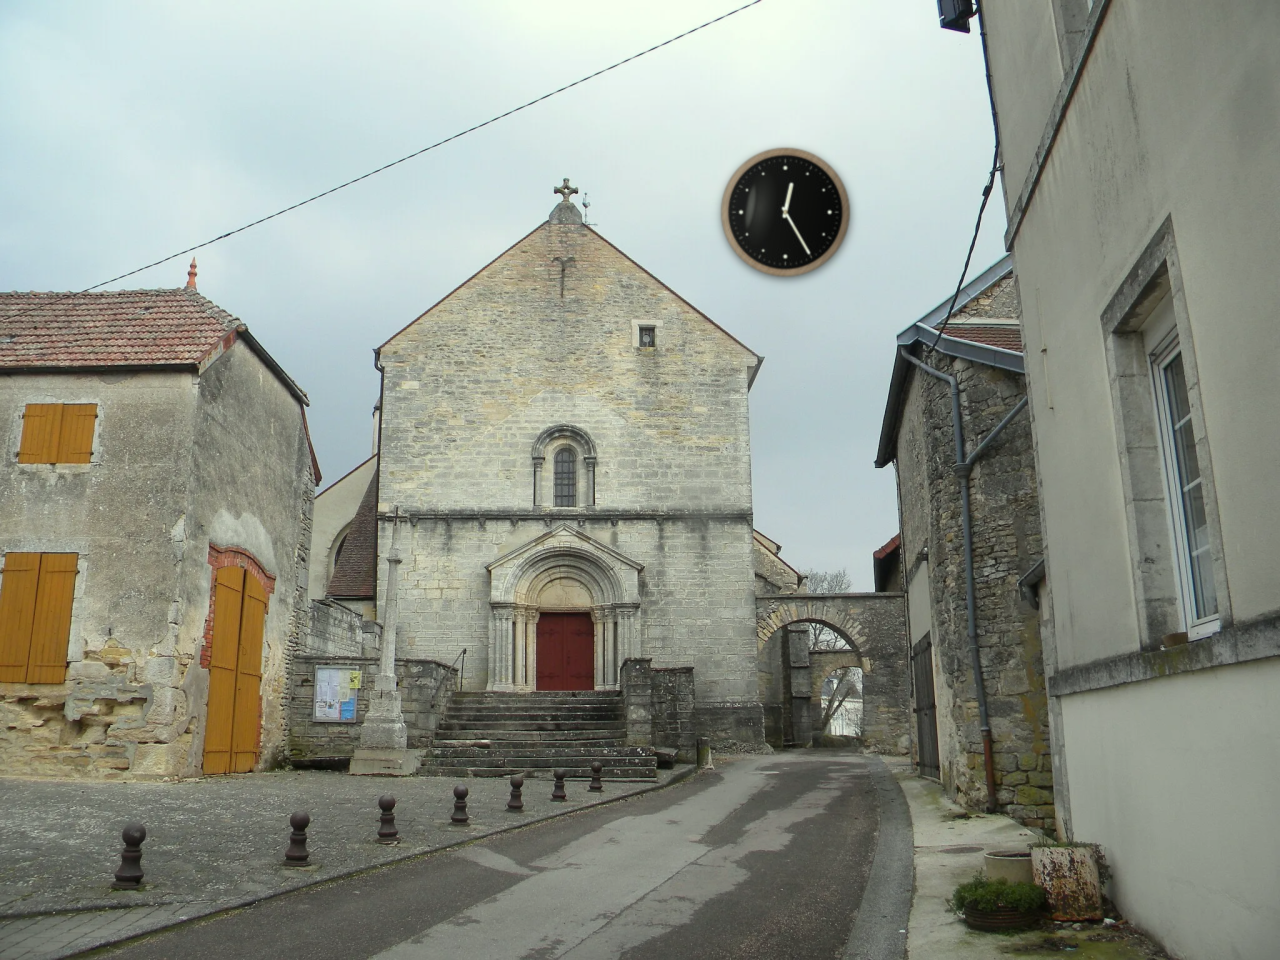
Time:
**12:25**
